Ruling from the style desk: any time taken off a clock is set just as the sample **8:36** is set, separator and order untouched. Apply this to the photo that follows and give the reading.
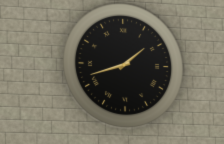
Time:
**1:42**
